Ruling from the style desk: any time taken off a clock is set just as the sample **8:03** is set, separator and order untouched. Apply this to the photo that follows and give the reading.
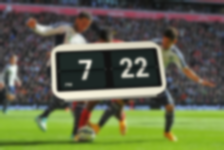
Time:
**7:22**
